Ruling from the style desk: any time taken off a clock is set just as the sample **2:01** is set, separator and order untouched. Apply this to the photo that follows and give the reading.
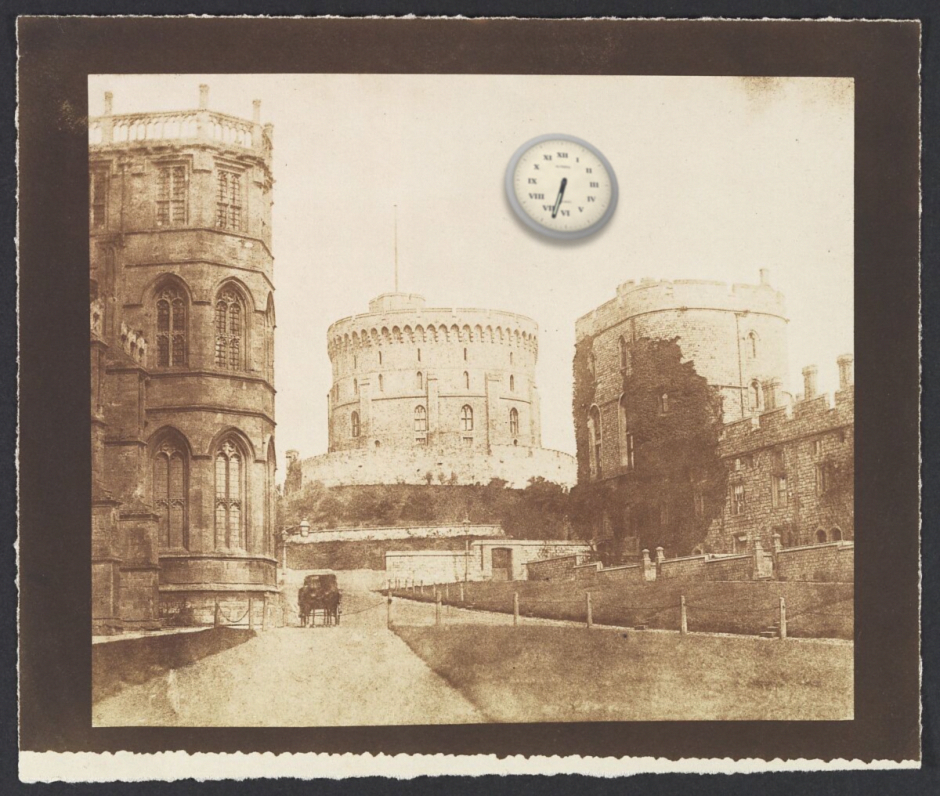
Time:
**6:33**
